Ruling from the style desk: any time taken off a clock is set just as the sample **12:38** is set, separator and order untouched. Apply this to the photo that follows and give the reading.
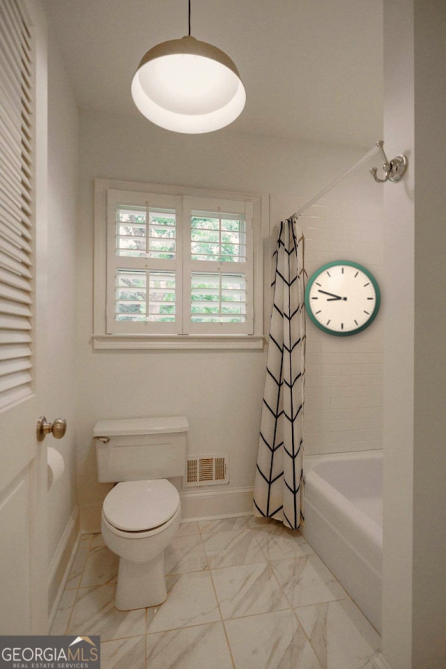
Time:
**8:48**
